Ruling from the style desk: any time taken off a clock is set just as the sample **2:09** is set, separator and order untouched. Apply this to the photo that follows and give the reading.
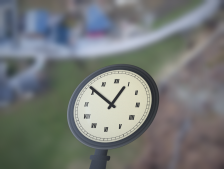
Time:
**12:51**
